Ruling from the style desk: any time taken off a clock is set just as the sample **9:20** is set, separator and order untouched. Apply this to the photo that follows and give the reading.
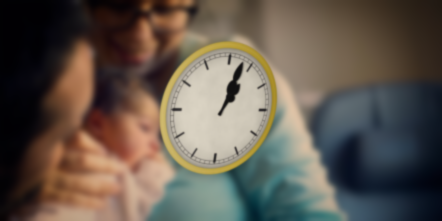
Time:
**1:03**
